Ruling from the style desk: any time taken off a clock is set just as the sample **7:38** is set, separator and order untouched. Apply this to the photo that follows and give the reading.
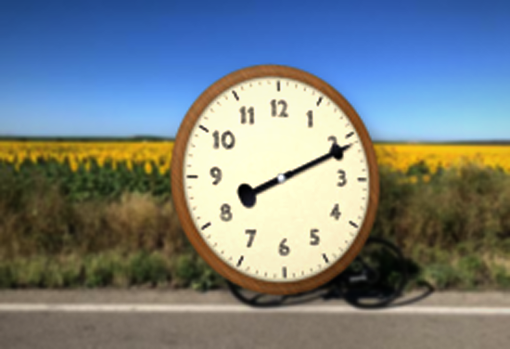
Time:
**8:11**
